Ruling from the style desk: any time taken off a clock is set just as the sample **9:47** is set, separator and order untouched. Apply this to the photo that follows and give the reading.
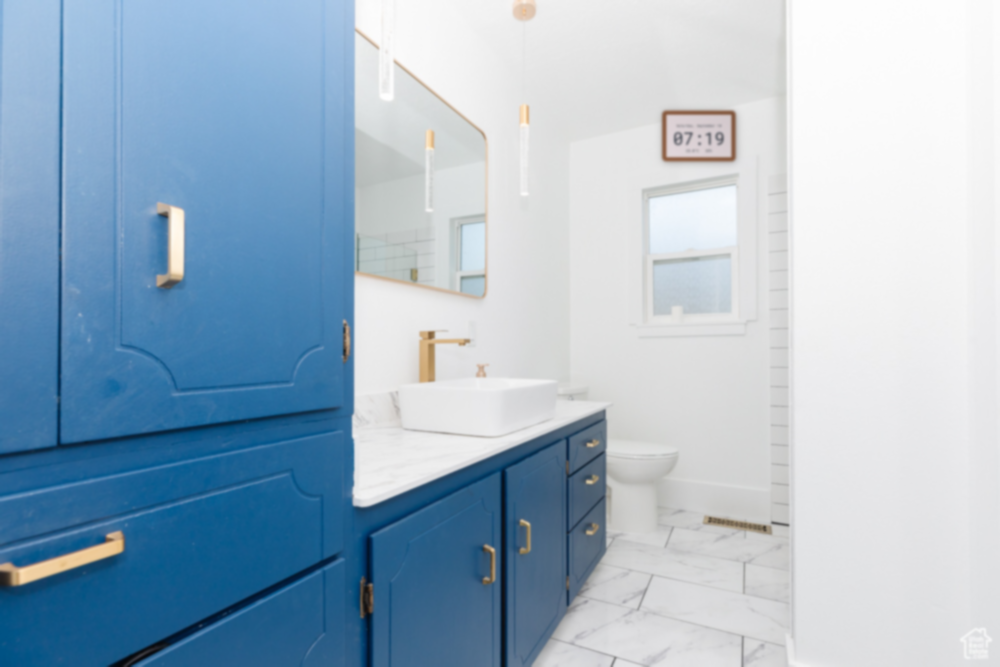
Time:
**7:19**
